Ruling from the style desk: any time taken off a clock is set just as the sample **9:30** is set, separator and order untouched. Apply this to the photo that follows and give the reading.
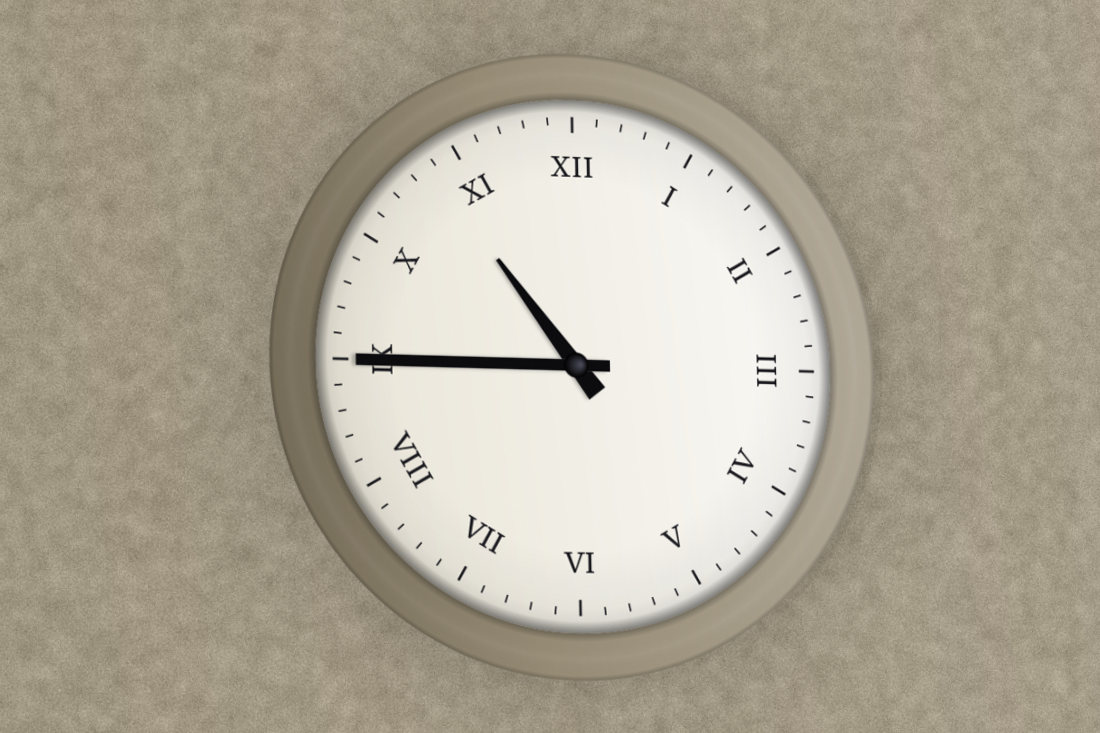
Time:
**10:45**
